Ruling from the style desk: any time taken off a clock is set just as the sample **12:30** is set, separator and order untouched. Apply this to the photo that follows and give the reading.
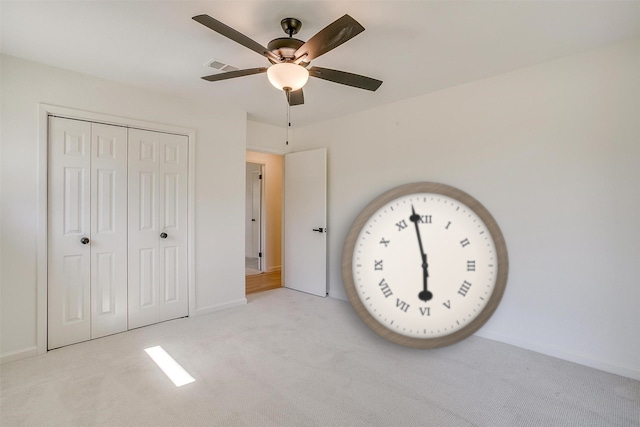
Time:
**5:58**
